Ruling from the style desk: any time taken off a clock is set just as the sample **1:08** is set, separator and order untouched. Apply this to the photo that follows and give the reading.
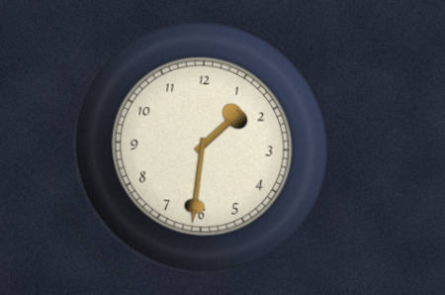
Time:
**1:31**
